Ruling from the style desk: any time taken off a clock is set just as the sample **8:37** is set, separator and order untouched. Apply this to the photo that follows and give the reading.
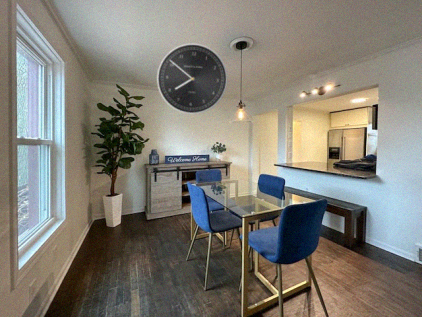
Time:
**7:51**
